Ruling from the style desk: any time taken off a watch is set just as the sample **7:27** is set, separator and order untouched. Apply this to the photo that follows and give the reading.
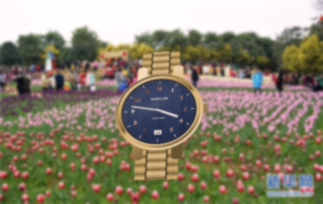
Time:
**3:47**
